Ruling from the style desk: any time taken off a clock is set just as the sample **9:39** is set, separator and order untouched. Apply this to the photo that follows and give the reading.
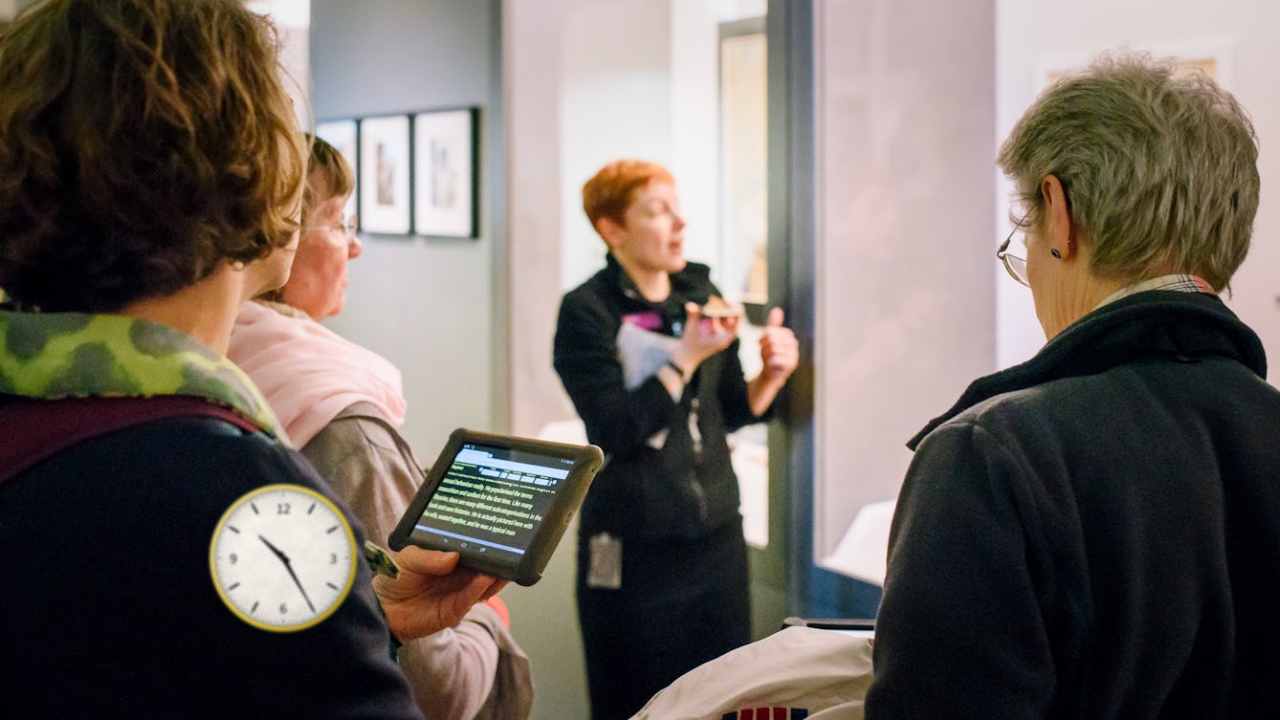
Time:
**10:25**
